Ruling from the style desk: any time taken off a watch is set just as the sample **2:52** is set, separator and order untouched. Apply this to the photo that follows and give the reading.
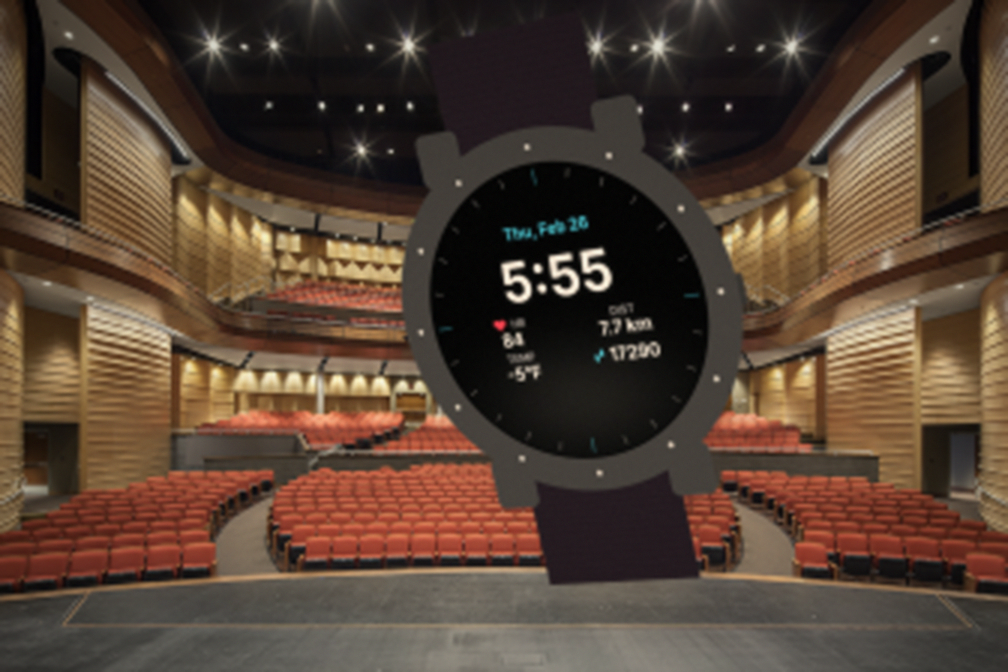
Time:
**5:55**
